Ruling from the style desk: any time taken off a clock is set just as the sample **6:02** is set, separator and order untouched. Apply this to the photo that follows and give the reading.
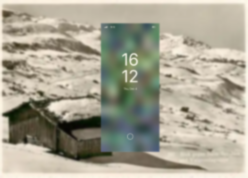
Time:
**16:12**
